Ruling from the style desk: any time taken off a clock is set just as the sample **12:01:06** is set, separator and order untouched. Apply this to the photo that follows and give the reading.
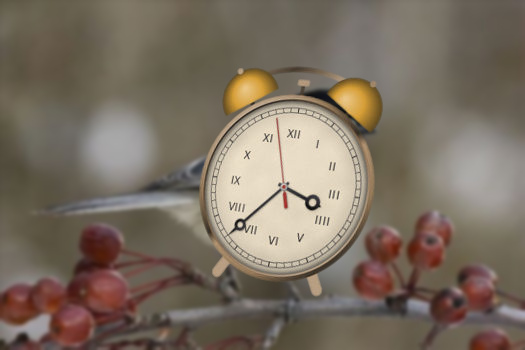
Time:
**3:36:57**
